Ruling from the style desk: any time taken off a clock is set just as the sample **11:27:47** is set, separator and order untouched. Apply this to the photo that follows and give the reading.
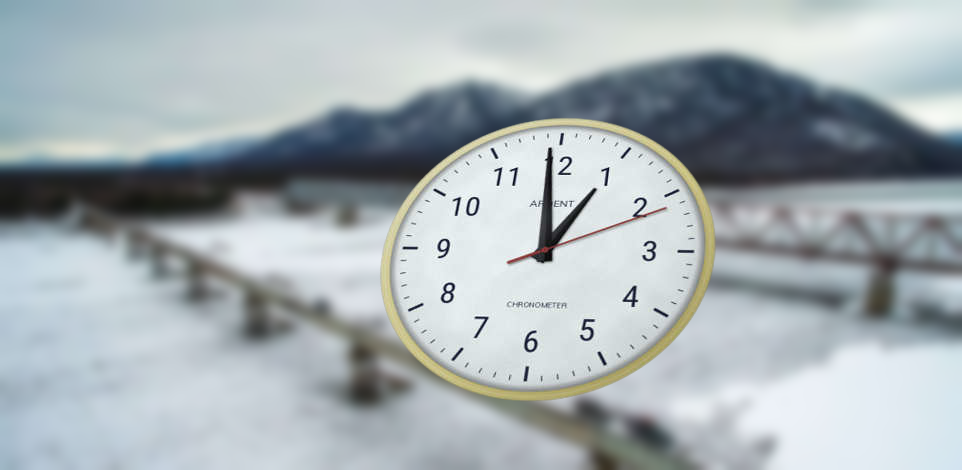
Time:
**12:59:11**
